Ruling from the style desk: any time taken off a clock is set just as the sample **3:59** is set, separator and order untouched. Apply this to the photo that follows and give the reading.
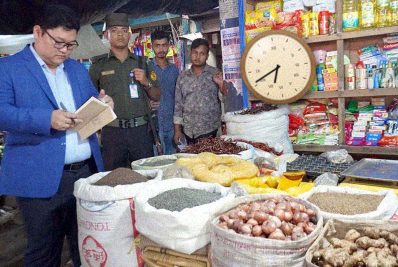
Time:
**6:41**
